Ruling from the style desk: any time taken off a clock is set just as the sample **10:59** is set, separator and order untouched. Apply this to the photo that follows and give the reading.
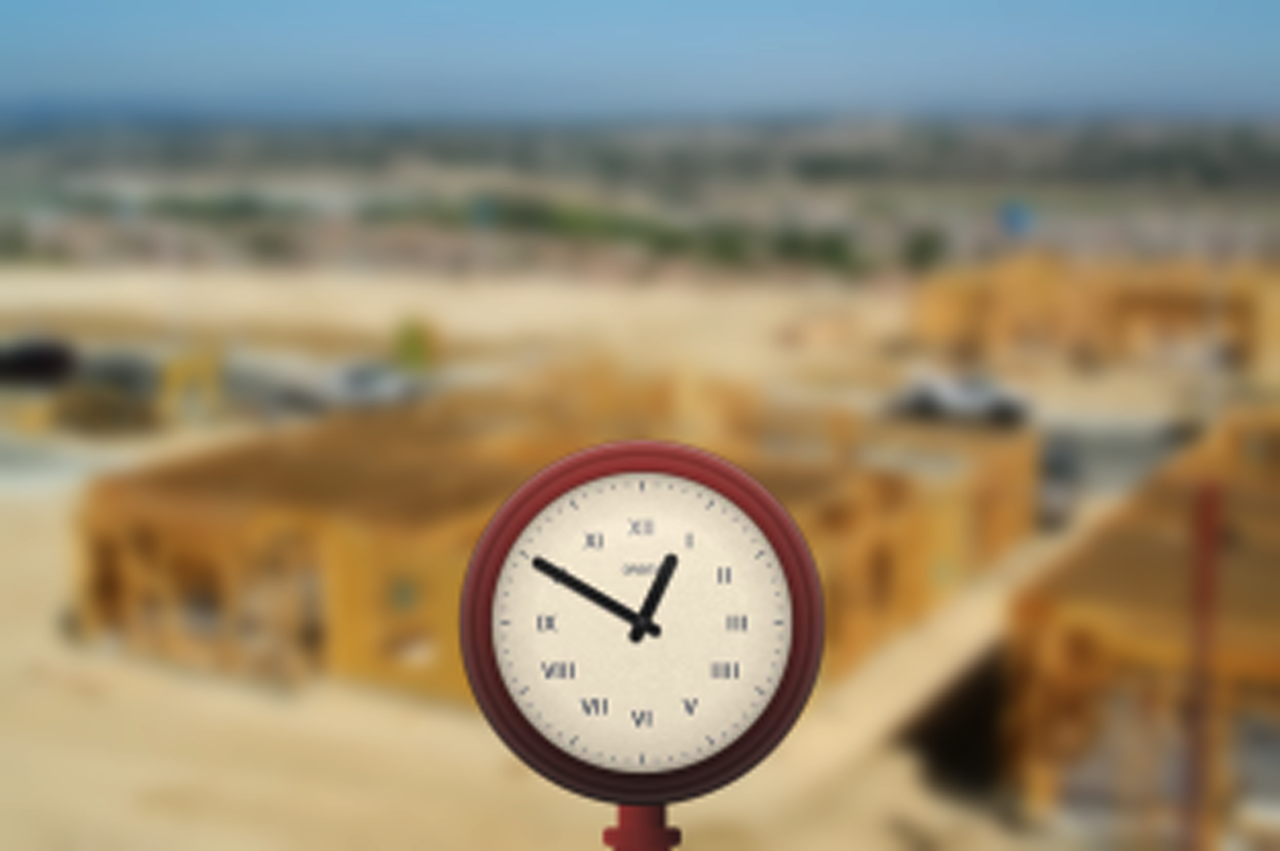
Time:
**12:50**
